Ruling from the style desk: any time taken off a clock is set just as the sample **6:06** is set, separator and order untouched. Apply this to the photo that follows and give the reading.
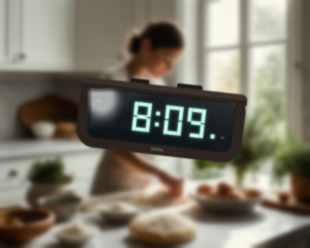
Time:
**8:09**
